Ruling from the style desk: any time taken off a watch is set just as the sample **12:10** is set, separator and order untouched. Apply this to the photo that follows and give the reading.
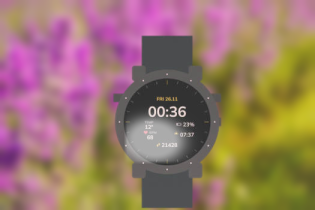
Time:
**0:36**
